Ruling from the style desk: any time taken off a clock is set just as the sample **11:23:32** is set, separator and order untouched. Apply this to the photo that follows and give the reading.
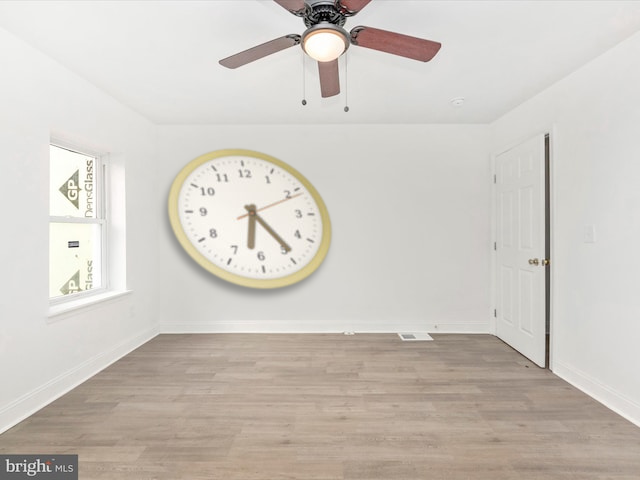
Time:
**6:24:11**
